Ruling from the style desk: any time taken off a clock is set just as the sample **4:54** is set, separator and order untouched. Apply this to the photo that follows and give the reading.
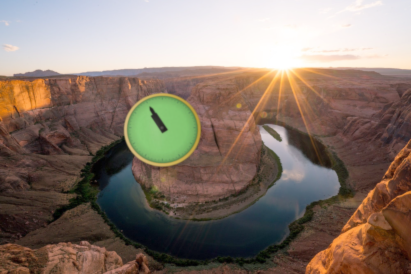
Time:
**10:55**
